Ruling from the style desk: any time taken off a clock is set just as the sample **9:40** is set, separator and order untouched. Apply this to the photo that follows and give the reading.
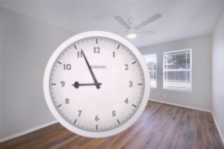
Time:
**8:56**
